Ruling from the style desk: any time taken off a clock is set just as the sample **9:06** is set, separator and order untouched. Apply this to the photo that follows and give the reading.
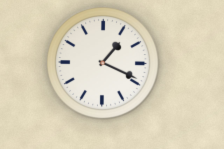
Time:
**1:19**
